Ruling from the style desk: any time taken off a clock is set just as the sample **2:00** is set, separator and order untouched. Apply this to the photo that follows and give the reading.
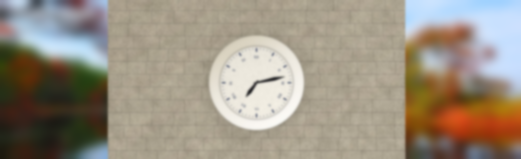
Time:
**7:13**
